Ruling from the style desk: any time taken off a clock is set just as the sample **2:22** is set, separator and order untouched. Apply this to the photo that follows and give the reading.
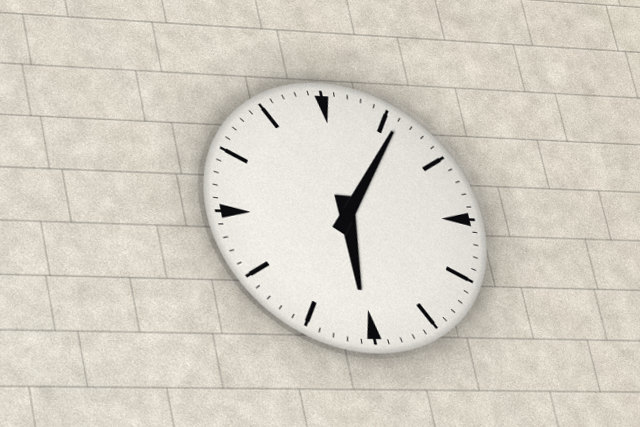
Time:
**6:06**
